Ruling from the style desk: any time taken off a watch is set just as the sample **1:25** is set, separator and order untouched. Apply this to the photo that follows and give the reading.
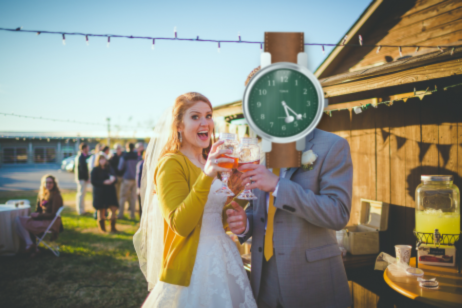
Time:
**5:22**
